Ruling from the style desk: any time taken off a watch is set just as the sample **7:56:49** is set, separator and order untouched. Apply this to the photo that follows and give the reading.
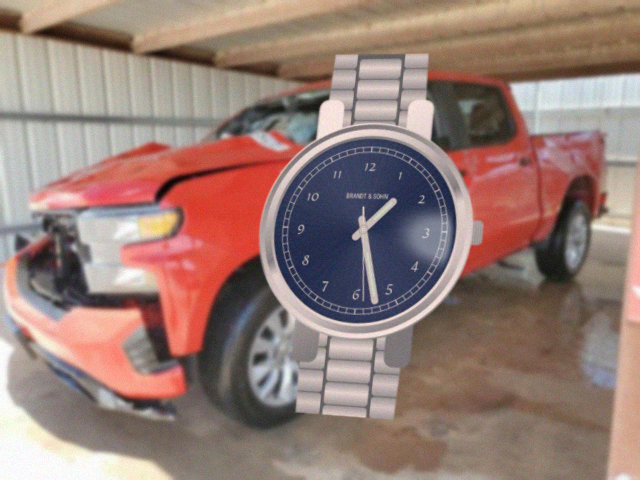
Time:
**1:27:29**
